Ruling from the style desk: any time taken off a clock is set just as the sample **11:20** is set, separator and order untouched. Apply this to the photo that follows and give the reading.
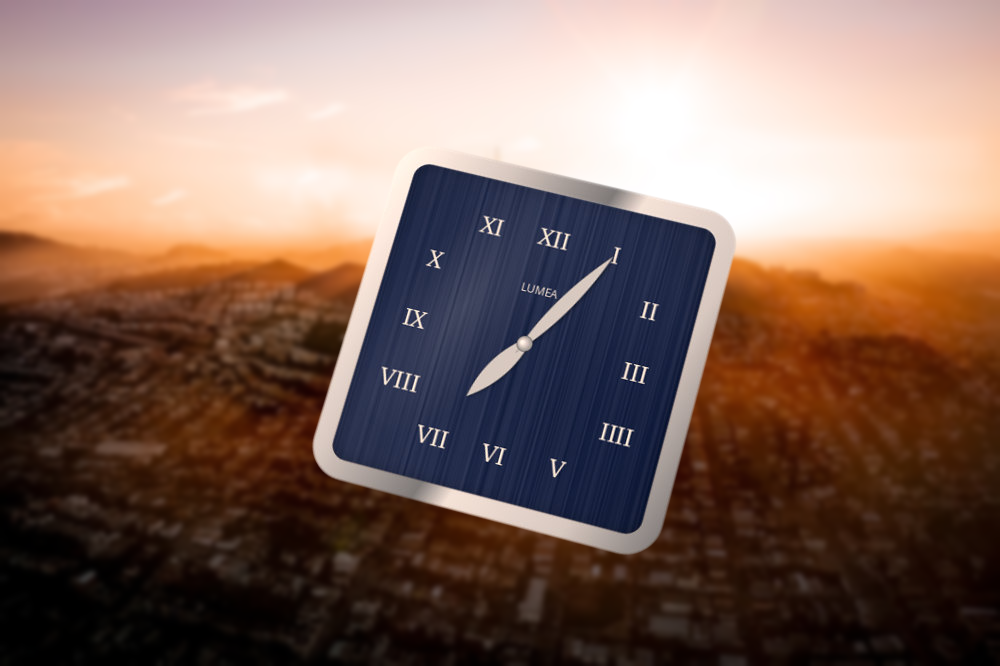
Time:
**7:05**
